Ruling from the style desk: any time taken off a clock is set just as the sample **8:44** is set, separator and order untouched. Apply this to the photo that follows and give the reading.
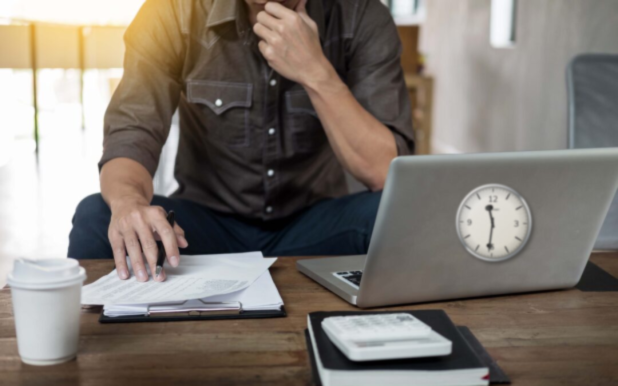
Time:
**11:31**
